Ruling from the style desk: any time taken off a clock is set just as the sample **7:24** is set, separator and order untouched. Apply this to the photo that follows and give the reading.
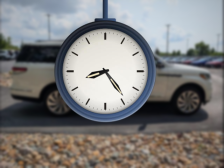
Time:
**8:24**
